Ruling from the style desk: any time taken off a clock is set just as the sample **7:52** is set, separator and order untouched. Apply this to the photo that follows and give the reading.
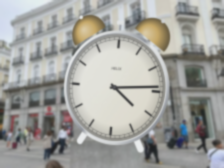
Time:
**4:14**
